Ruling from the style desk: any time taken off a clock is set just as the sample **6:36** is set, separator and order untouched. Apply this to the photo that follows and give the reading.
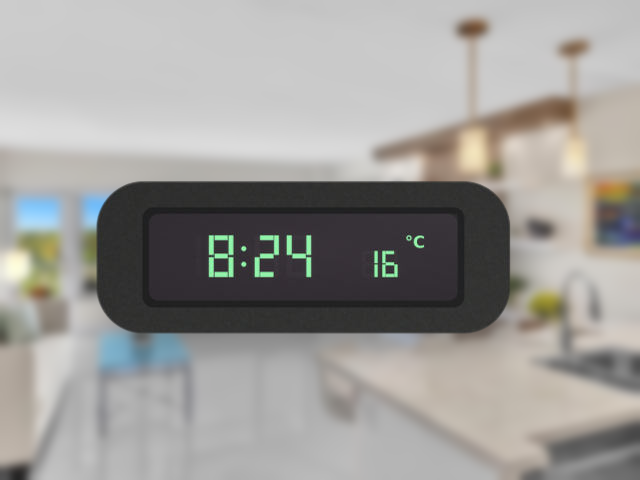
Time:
**8:24**
